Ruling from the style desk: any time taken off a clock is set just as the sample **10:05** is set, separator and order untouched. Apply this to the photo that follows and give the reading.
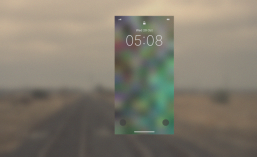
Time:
**5:08**
